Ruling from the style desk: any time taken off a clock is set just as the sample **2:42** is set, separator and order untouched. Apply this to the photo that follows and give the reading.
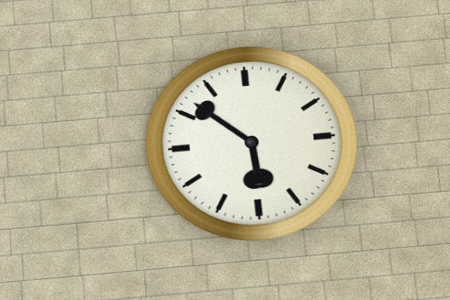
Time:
**5:52**
